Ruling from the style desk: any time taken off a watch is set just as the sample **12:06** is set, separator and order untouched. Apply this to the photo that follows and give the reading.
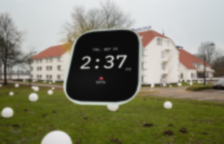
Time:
**2:37**
